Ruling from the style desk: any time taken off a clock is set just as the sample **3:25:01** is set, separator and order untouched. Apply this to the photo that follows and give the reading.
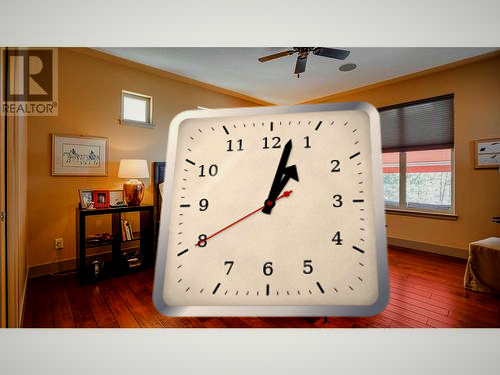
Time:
**1:02:40**
